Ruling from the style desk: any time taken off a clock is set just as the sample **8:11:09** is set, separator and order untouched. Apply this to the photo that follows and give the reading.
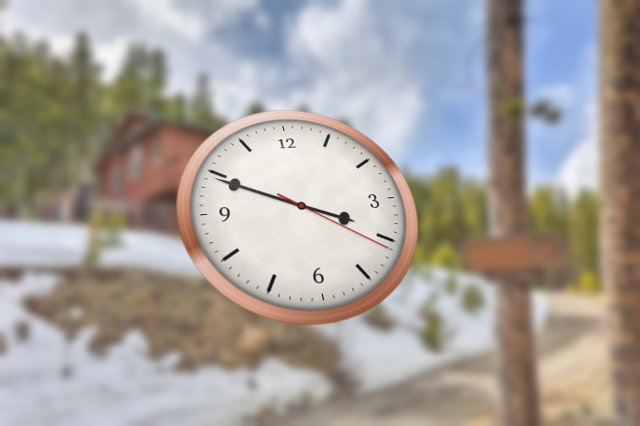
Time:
**3:49:21**
